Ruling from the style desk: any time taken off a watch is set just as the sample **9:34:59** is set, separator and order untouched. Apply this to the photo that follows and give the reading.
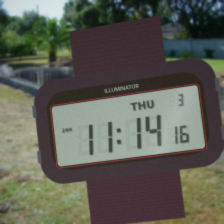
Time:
**11:14:16**
